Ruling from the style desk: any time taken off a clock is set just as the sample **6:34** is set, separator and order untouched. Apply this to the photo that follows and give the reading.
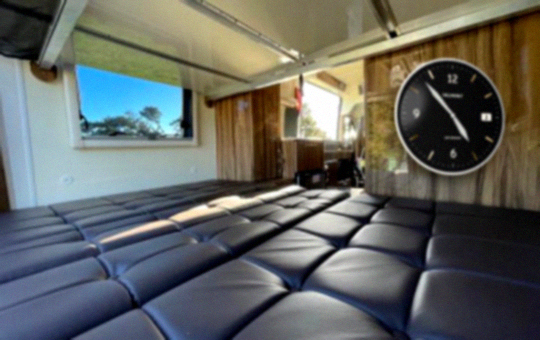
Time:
**4:53**
